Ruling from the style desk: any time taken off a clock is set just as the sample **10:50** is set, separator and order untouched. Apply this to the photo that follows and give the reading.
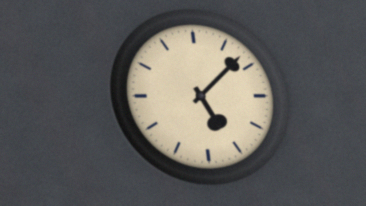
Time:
**5:08**
